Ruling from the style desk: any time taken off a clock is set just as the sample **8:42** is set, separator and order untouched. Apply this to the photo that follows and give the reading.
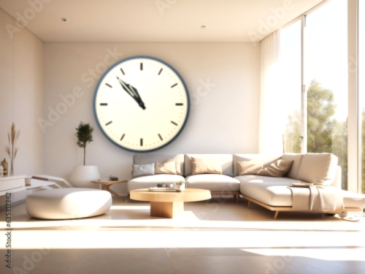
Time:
**10:53**
